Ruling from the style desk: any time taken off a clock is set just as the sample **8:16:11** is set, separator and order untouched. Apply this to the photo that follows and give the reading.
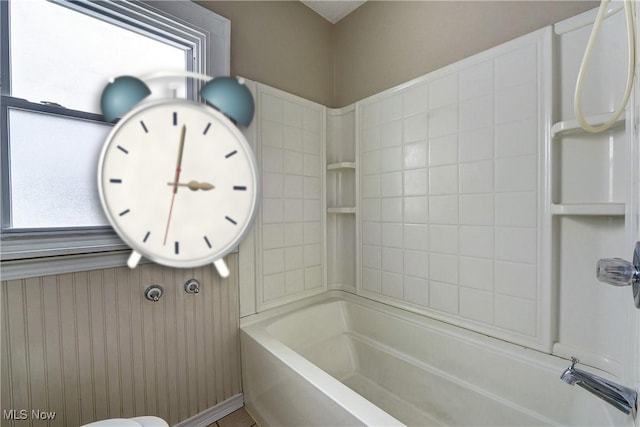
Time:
**3:01:32**
